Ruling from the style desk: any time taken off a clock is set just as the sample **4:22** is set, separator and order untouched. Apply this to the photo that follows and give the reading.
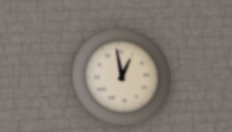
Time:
**12:59**
